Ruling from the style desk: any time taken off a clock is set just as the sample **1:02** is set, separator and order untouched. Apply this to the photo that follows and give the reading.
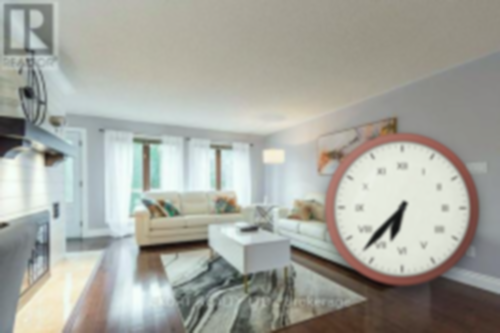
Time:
**6:37**
